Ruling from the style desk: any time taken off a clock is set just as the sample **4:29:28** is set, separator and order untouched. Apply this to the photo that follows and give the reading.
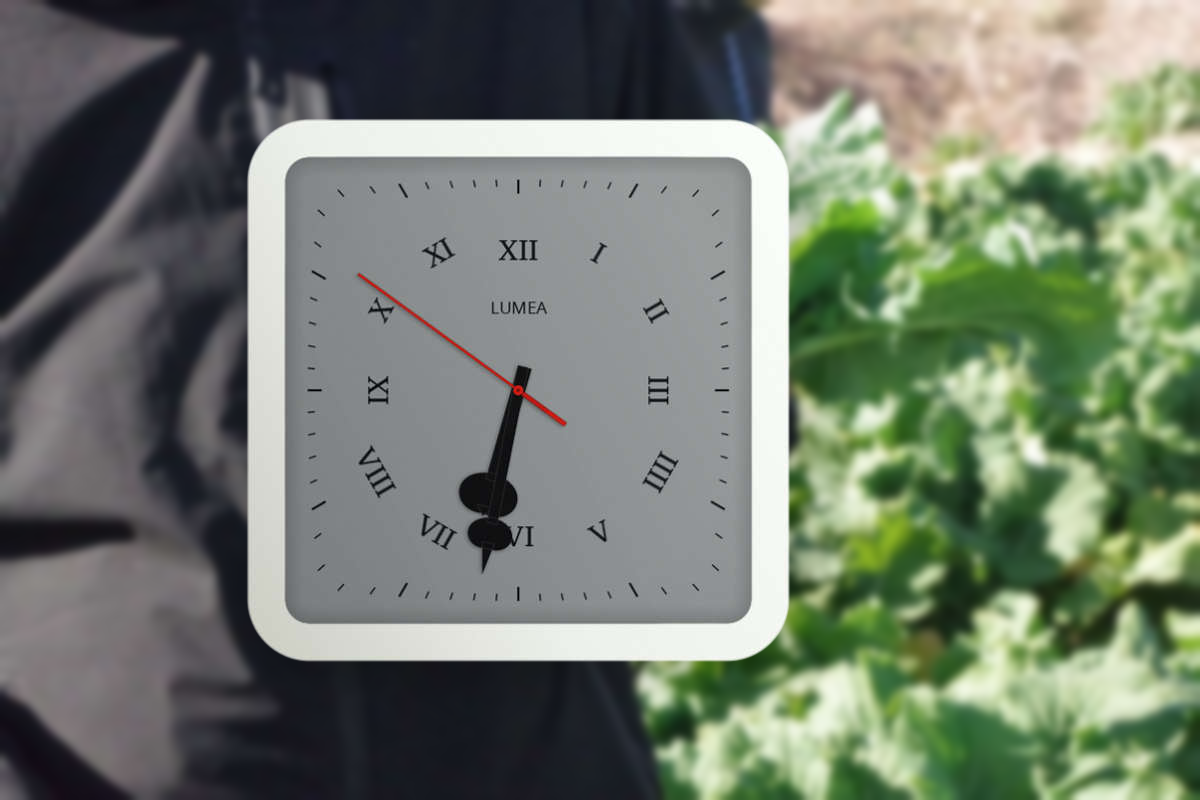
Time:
**6:31:51**
